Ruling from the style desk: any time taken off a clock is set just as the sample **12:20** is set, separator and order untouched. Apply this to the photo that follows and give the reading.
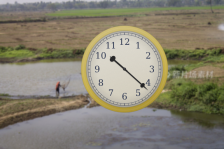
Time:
**10:22**
